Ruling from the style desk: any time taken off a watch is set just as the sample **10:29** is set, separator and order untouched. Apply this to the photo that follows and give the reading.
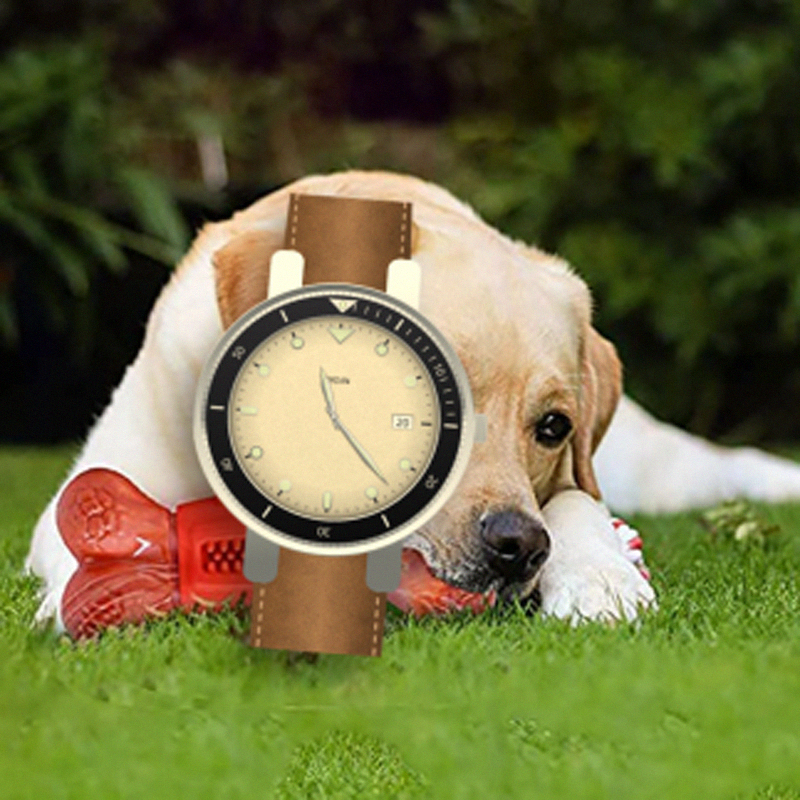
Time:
**11:23**
